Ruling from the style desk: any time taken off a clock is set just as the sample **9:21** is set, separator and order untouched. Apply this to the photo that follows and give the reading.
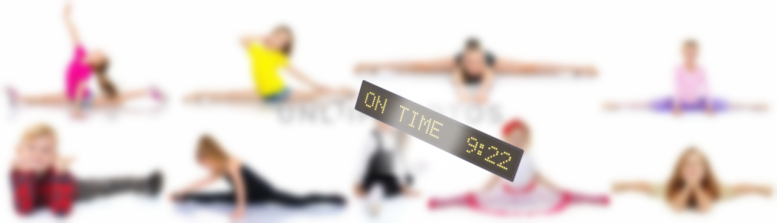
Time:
**9:22**
